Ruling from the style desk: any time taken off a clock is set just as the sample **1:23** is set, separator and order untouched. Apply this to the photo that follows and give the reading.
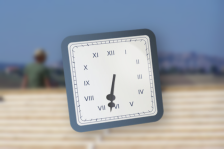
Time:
**6:32**
